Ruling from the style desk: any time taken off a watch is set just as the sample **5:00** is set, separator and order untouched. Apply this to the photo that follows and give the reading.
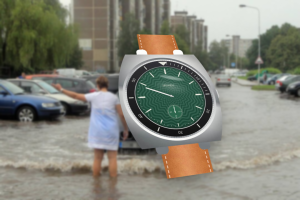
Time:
**9:49**
